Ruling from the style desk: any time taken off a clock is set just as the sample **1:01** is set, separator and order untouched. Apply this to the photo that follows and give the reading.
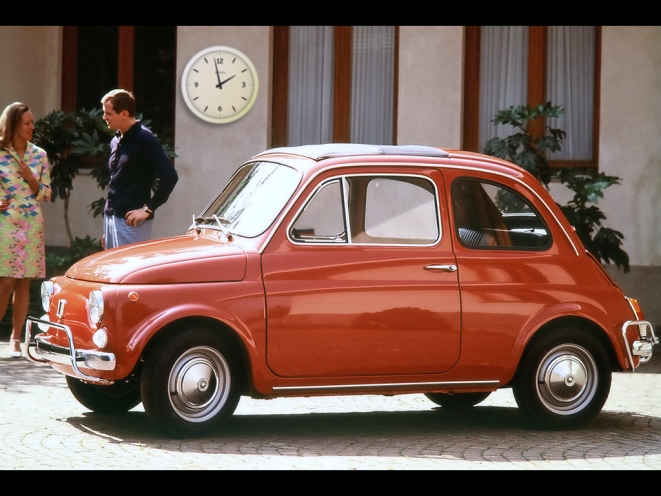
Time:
**1:58**
